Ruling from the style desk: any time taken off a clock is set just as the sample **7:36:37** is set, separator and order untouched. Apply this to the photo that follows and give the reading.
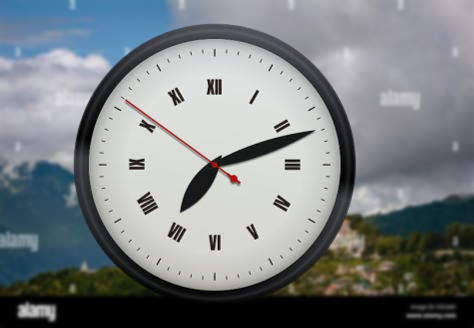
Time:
**7:11:51**
